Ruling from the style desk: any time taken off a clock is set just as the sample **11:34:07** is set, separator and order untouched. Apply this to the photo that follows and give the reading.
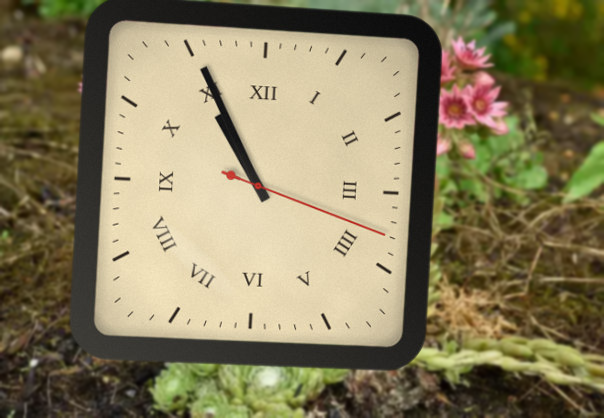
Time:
**10:55:18**
